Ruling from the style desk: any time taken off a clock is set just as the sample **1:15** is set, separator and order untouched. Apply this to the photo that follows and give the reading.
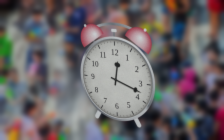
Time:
**12:18**
